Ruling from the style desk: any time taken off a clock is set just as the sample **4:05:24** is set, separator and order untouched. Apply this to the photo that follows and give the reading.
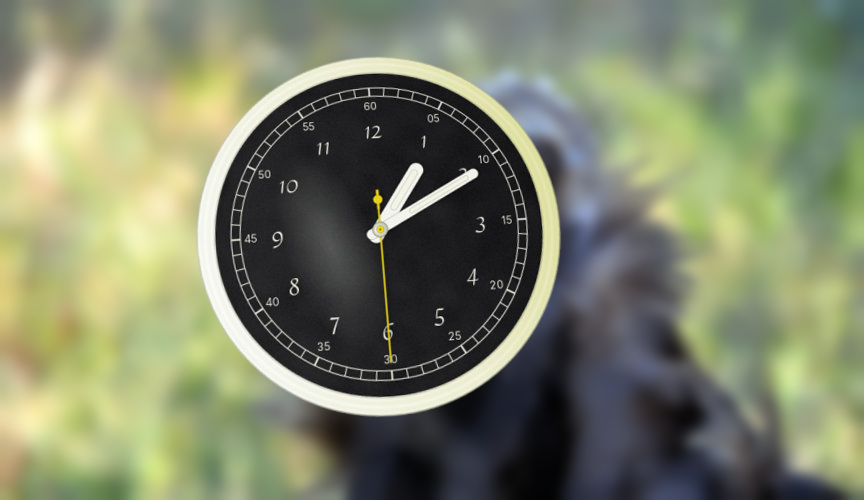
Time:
**1:10:30**
